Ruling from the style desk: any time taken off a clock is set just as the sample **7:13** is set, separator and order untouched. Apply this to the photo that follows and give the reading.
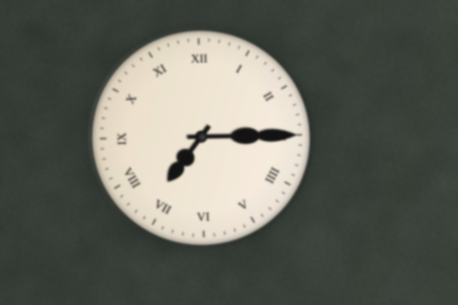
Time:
**7:15**
